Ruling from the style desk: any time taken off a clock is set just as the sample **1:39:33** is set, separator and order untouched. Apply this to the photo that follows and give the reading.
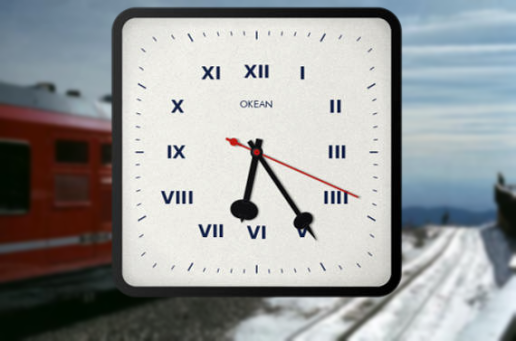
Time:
**6:24:19**
